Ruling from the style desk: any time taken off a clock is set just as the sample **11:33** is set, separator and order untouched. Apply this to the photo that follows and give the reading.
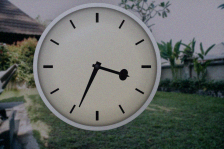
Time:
**3:34**
